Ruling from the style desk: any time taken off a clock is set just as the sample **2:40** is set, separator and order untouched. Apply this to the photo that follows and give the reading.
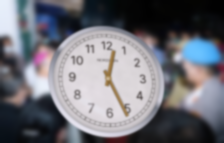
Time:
**12:26**
